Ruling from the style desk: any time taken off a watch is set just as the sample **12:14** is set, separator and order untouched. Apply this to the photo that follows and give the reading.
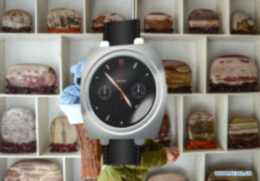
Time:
**4:53**
